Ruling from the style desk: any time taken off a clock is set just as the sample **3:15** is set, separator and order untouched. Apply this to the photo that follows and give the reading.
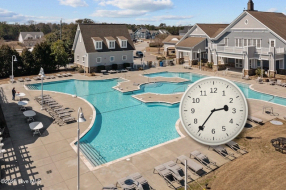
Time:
**2:36**
